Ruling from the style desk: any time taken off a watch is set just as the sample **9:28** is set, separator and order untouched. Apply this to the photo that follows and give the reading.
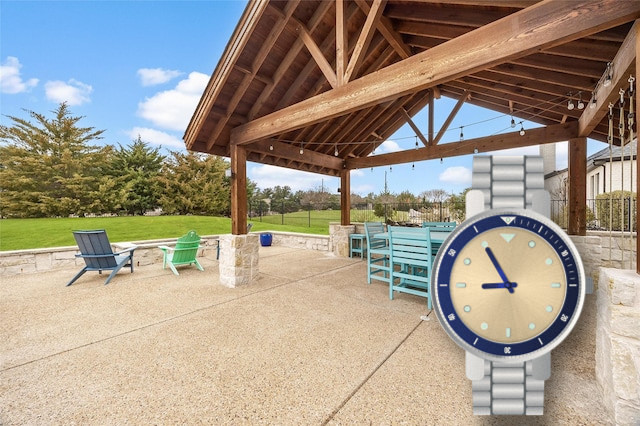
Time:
**8:55**
